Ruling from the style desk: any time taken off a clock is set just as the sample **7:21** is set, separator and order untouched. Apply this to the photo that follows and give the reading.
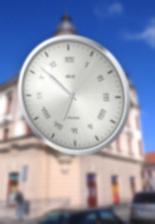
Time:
**6:52**
